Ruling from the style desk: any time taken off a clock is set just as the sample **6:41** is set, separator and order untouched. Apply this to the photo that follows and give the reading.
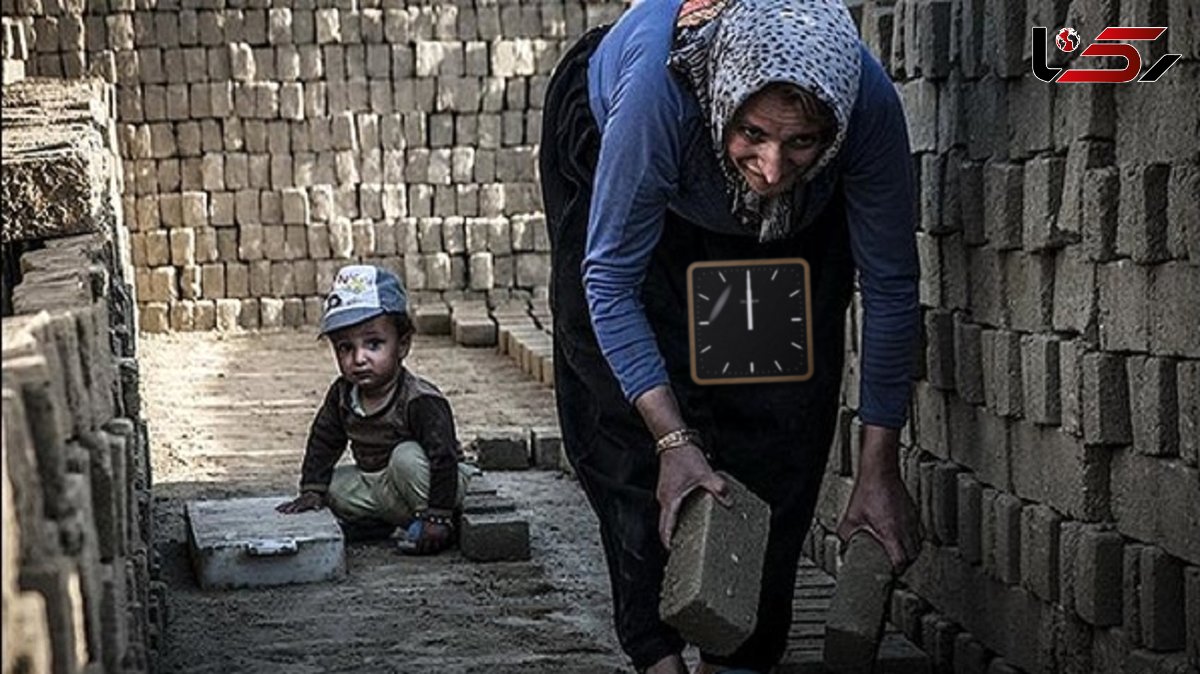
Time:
**12:00**
